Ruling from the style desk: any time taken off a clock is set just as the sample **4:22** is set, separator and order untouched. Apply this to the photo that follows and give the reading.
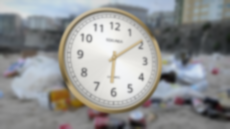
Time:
**6:09**
